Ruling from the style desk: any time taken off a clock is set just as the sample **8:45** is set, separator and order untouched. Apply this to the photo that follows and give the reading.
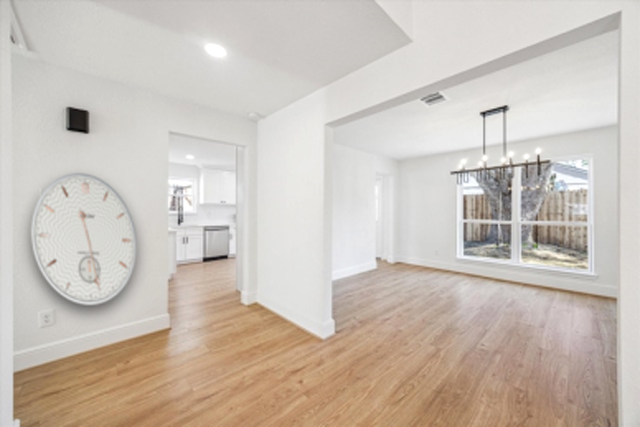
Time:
**11:28**
